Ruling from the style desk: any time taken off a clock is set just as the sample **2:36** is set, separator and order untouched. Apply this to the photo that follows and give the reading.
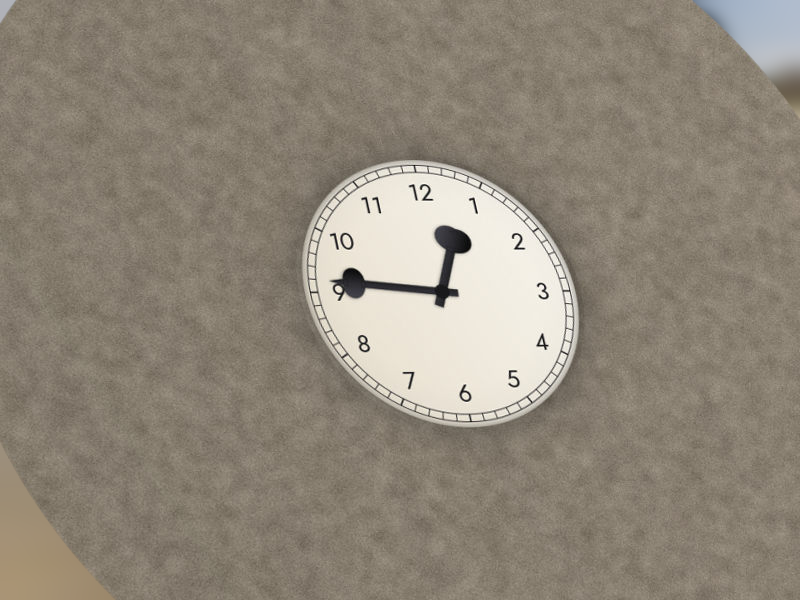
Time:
**12:46**
